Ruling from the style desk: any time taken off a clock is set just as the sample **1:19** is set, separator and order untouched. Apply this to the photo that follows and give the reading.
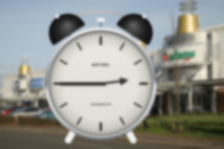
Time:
**2:45**
